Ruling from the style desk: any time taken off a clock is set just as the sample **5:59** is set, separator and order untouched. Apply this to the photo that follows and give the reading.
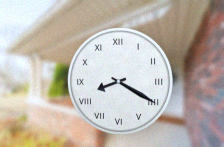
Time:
**8:20**
